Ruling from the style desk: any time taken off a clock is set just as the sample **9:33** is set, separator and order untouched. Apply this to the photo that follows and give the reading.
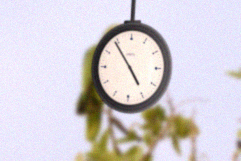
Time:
**4:54**
